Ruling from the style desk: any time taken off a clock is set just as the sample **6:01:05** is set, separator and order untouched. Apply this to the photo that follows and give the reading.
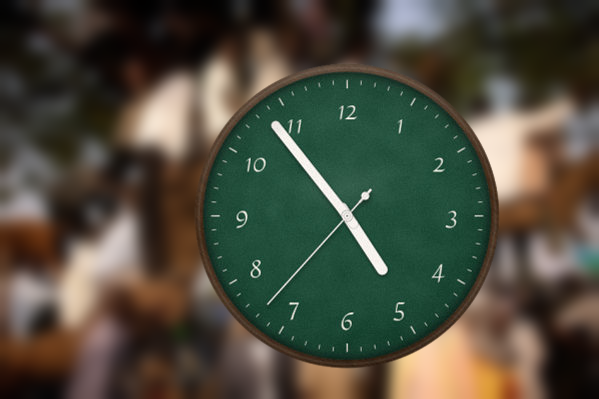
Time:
**4:53:37**
